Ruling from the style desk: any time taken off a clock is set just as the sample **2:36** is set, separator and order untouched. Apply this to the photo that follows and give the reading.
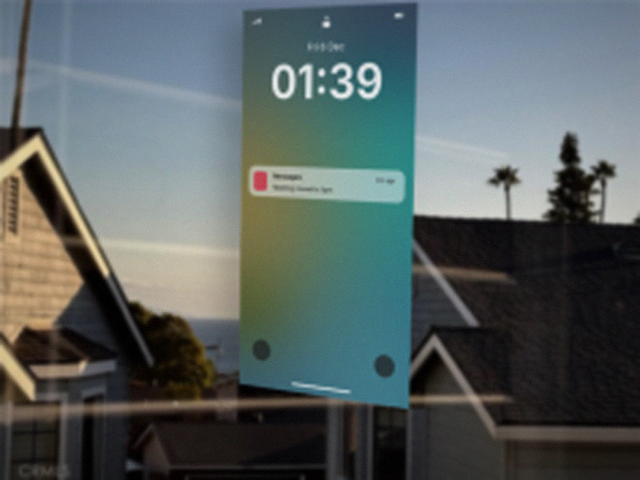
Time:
**1:39**
